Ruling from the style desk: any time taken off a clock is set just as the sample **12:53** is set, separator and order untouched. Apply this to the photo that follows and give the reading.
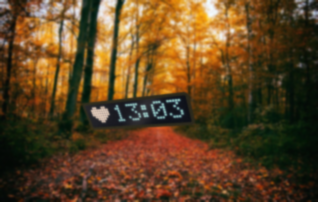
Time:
**13:03**
